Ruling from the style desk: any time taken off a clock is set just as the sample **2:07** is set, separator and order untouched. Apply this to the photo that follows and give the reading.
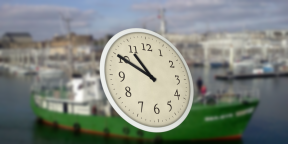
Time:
**10:50**
